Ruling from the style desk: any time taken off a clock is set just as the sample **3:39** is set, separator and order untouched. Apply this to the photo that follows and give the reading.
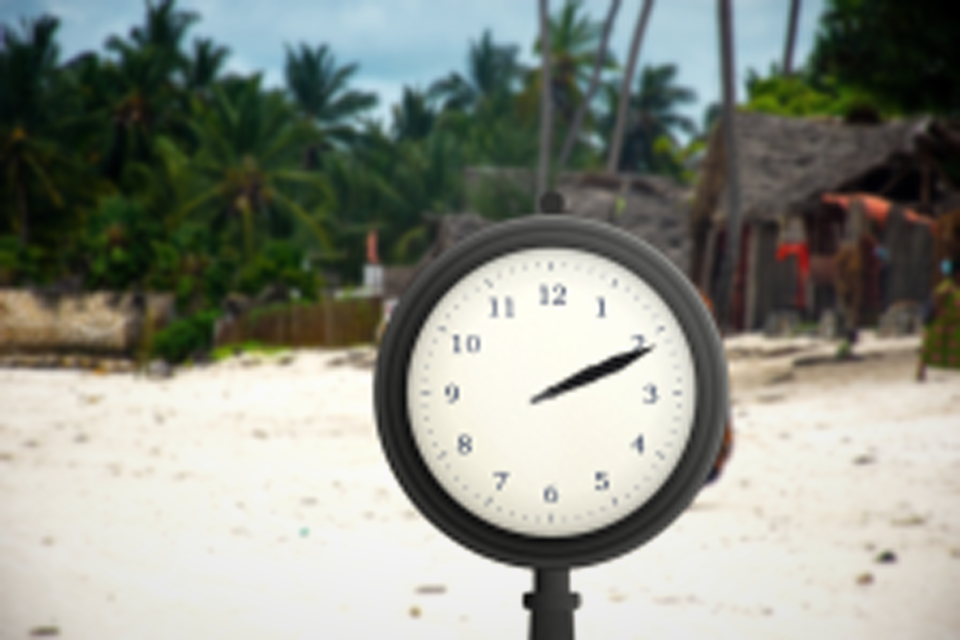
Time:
**2:11**
